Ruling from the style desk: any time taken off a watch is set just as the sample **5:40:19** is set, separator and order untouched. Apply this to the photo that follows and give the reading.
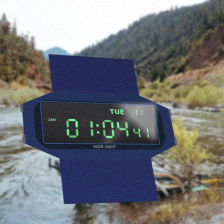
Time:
**1:04:41**
